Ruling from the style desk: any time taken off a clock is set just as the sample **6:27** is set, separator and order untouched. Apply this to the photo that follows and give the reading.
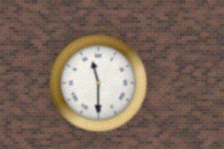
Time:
**11:30**
